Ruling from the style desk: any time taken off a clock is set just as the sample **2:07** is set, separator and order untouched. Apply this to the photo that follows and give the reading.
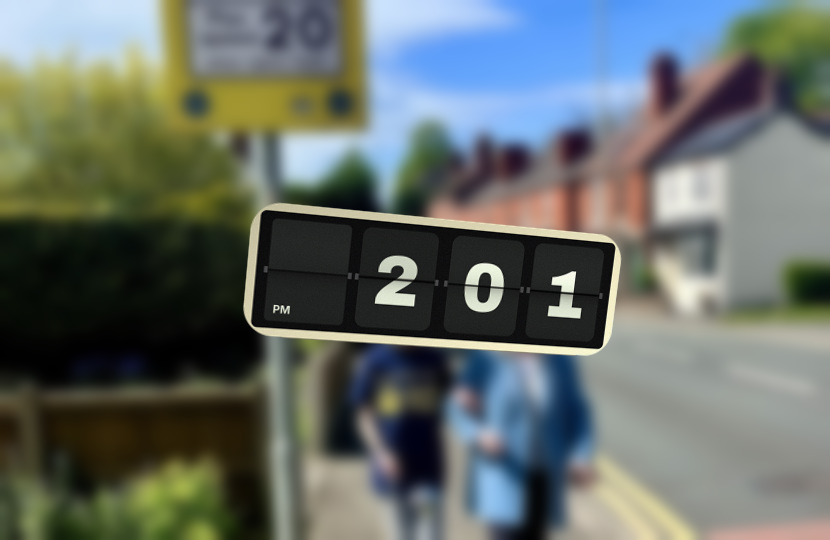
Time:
**2:01**
